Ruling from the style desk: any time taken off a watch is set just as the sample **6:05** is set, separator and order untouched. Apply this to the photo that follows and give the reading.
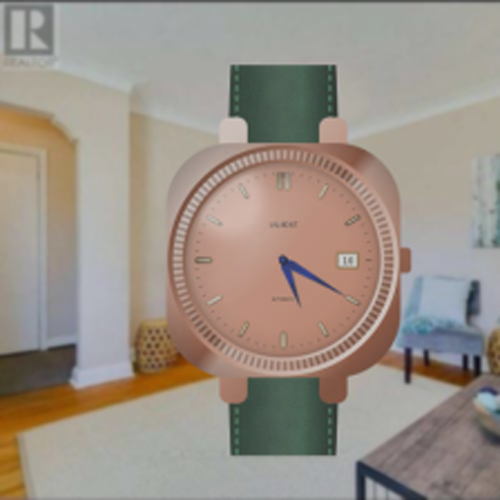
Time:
**5:20**
